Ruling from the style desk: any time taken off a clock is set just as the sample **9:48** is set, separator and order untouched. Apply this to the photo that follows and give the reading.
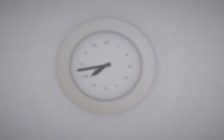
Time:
**7:43**
